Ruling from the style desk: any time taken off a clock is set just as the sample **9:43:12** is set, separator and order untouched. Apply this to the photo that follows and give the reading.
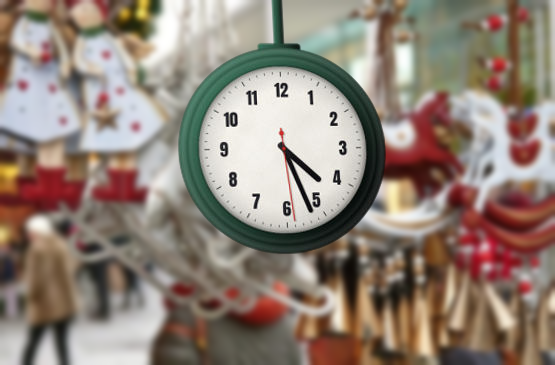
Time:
**4:26:29**
